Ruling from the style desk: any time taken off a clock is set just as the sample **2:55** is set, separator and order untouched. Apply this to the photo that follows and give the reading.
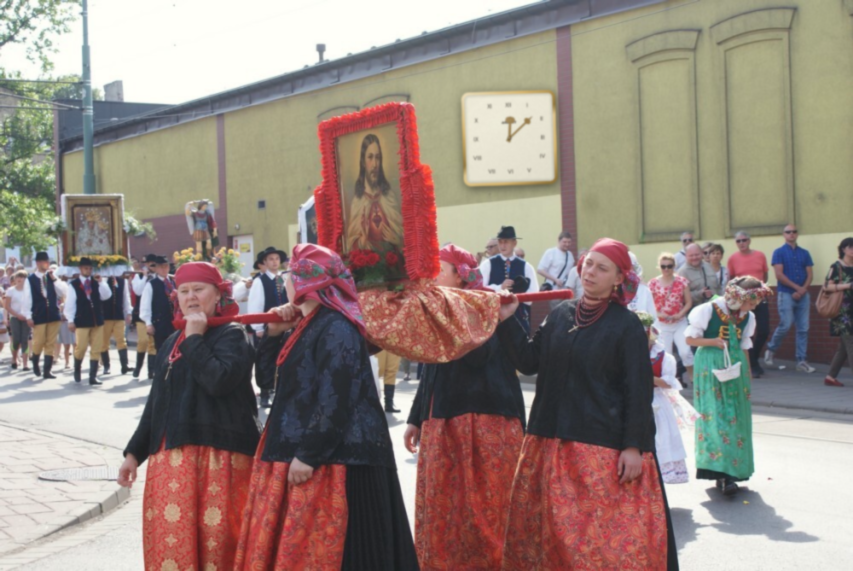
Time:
**12:08**
